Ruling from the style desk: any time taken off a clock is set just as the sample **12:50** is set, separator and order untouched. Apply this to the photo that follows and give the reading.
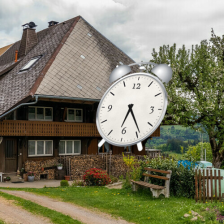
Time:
**6:24**
